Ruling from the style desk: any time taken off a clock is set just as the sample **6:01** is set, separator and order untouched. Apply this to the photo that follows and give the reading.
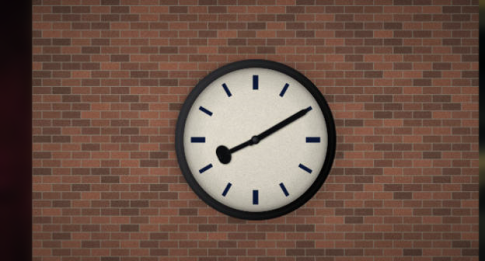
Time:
**8:10**
